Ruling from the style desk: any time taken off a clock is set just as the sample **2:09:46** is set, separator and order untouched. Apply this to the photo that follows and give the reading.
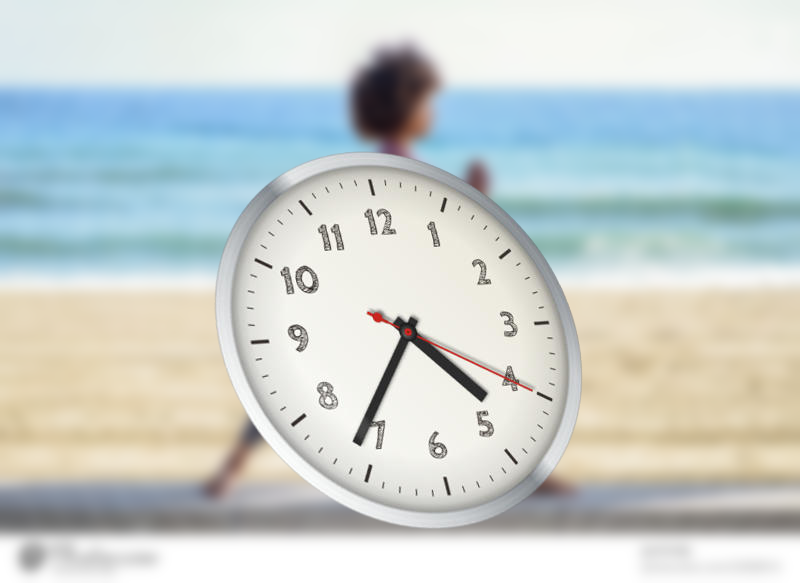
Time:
**4:36:20**
